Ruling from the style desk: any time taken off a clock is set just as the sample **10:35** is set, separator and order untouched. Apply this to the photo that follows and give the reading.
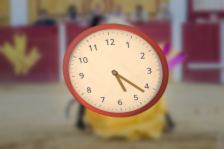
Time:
**5:22**
